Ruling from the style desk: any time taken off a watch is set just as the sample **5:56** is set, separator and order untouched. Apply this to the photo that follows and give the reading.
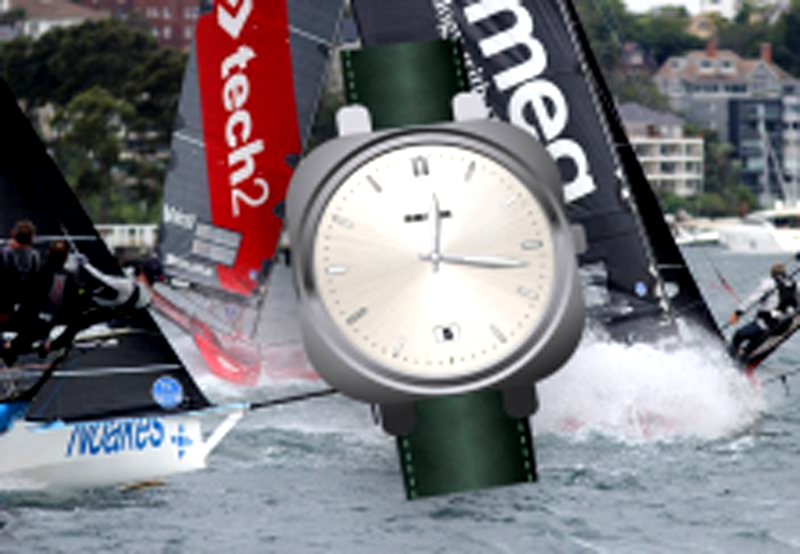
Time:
**12:17**
